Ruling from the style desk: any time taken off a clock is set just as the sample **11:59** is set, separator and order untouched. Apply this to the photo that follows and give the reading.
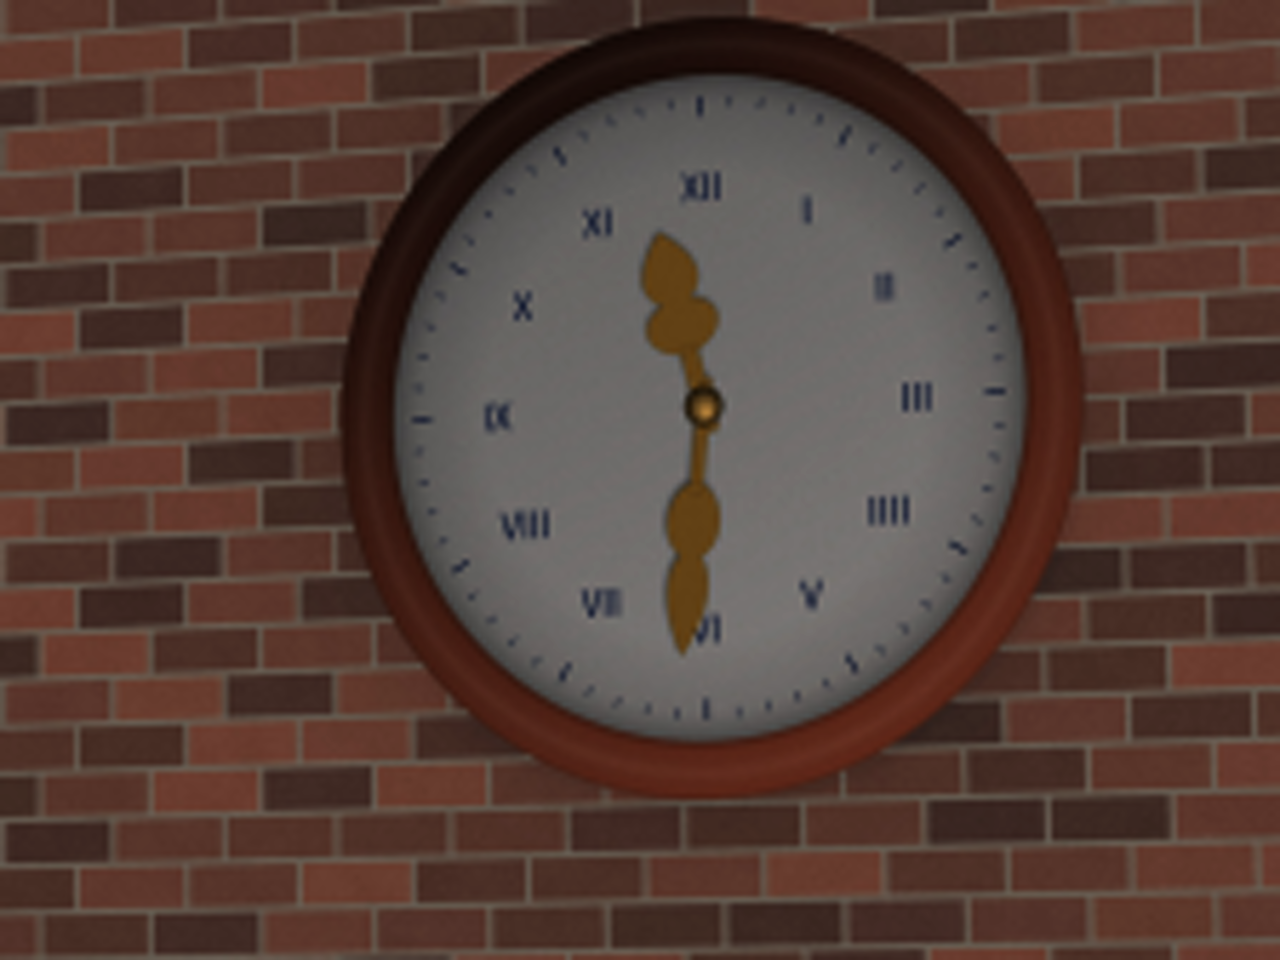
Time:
**11:31**
